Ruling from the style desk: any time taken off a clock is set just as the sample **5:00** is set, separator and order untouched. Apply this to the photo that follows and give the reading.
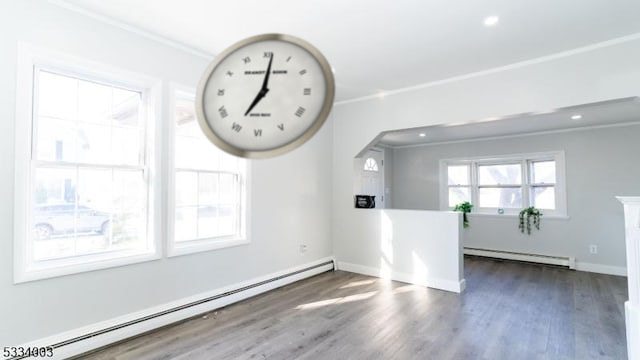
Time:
**7:01**
